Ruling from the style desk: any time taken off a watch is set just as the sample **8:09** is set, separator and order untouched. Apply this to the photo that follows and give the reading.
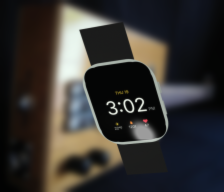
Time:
**3:02**
